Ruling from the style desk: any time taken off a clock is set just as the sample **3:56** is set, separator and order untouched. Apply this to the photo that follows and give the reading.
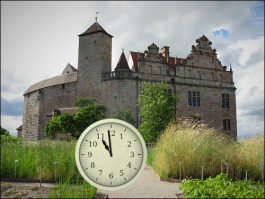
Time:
**10:59**
